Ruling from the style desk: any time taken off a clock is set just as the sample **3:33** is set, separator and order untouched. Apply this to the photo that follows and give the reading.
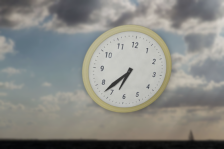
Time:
**6:37**
